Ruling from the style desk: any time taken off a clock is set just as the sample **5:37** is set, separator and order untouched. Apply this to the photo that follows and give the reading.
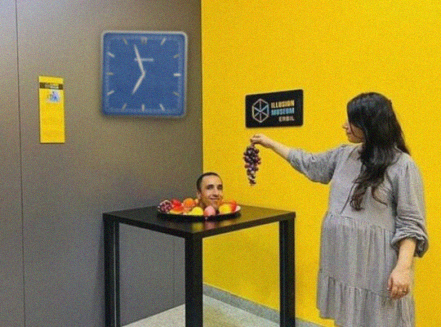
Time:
**6:57**
